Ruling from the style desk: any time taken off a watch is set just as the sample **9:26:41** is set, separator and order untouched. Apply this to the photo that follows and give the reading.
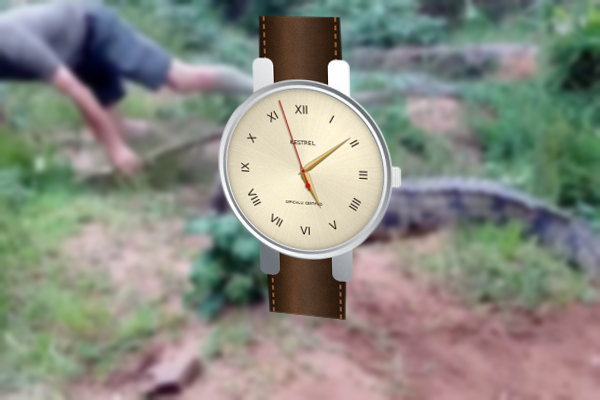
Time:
**5:08:57**
